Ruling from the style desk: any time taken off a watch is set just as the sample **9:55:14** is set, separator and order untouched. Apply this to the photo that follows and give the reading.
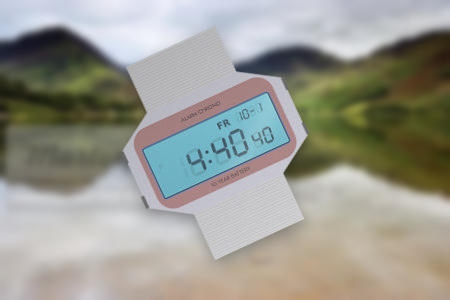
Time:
**4:40:40**
